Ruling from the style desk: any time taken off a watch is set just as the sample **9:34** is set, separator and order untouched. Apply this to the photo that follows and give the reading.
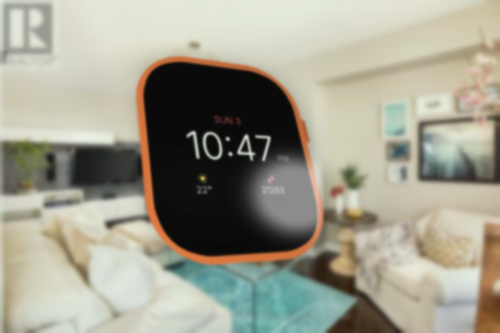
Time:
**10:47**
